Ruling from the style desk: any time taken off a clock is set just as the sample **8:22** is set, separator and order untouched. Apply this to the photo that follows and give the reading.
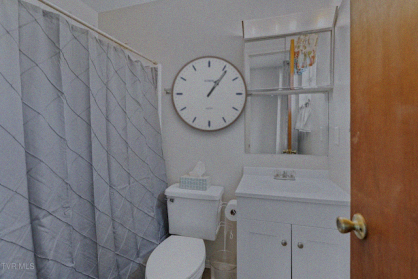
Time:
**1:06**
